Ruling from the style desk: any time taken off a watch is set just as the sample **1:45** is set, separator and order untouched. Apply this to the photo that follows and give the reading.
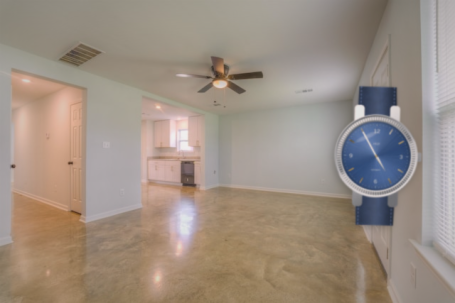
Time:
**4:55**
